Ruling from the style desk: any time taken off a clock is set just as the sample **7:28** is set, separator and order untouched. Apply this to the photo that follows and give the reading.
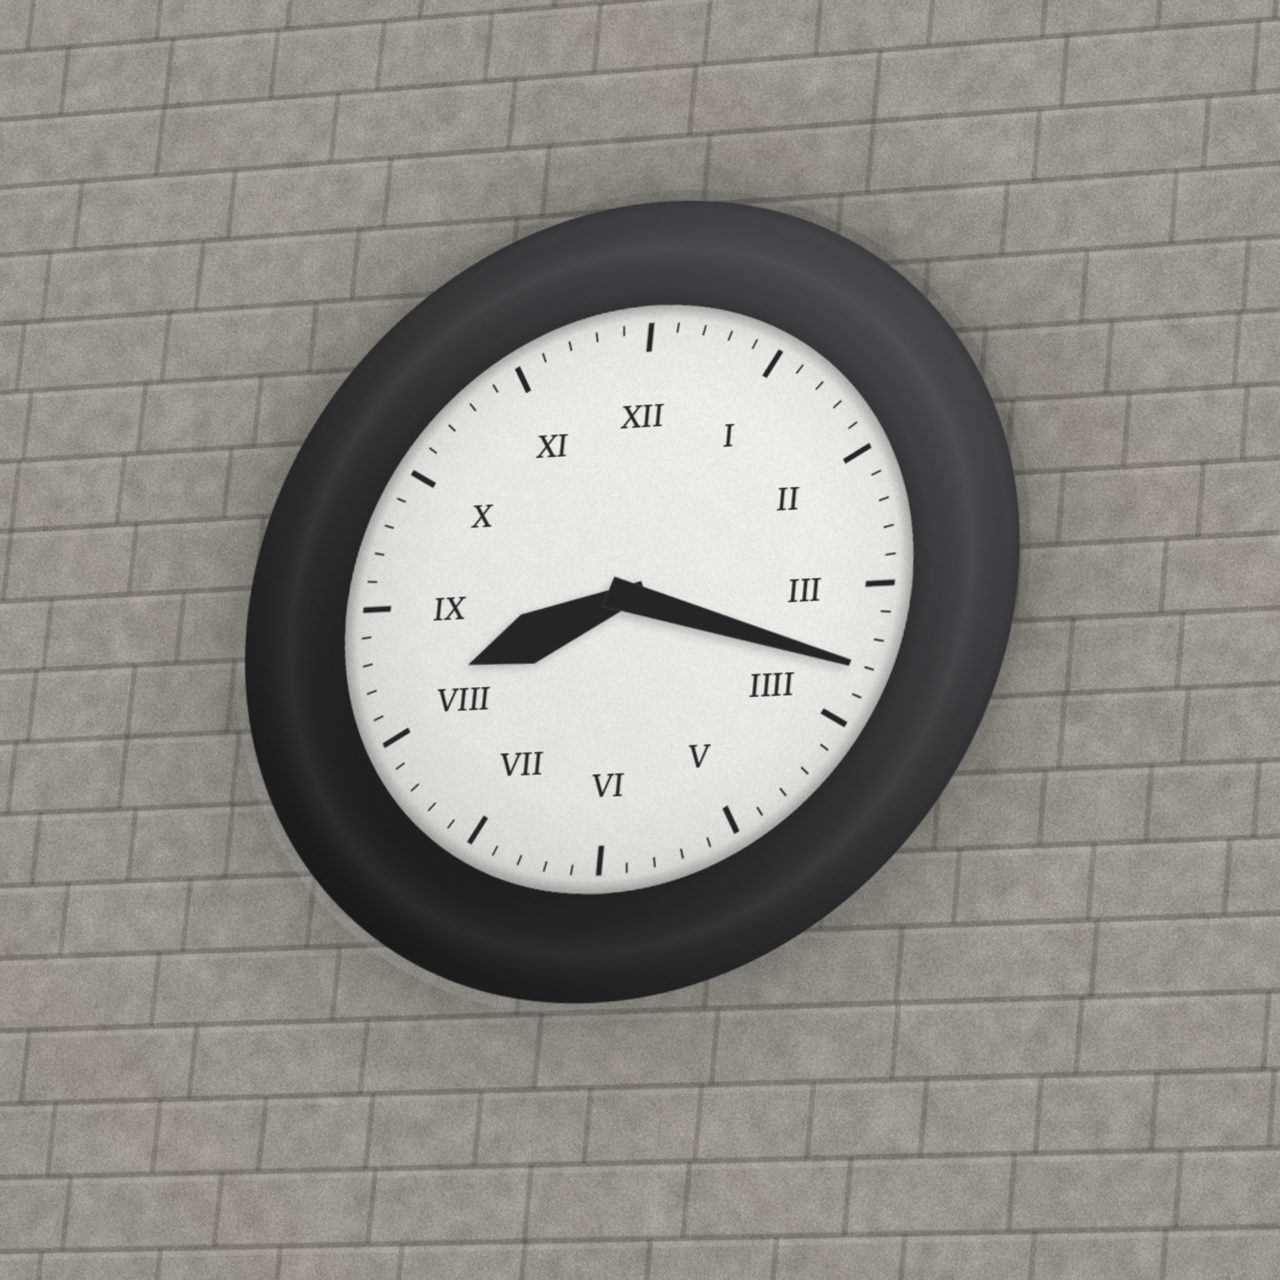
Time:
**8:18**
